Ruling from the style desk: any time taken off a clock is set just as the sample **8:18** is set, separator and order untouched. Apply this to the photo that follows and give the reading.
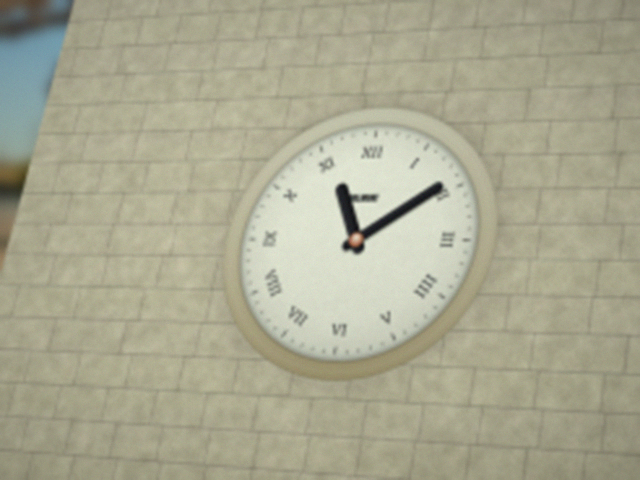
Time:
**11:09**
